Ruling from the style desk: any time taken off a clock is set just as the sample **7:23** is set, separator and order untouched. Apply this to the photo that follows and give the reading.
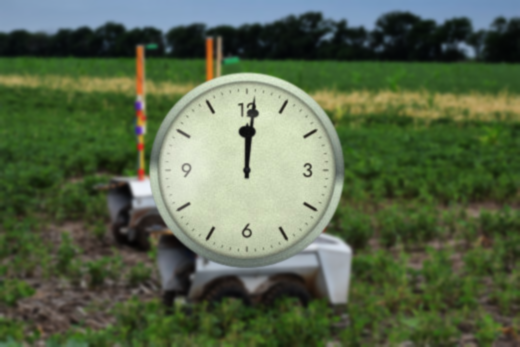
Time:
**12:01**
